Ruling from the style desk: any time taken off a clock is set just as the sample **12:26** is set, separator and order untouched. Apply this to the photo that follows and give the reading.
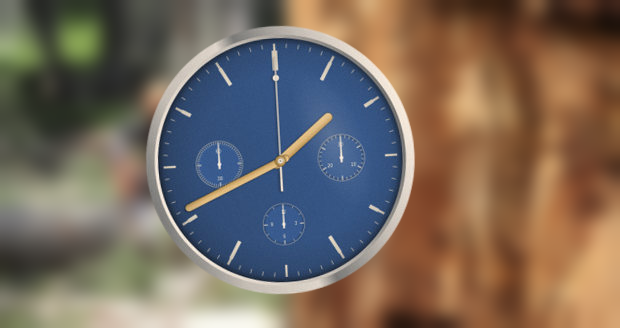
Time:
**1:41**
